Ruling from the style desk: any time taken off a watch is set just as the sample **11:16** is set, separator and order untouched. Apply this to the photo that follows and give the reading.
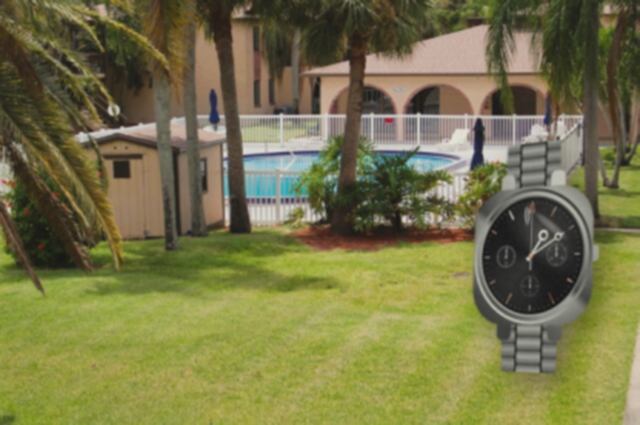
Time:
**1:10**
